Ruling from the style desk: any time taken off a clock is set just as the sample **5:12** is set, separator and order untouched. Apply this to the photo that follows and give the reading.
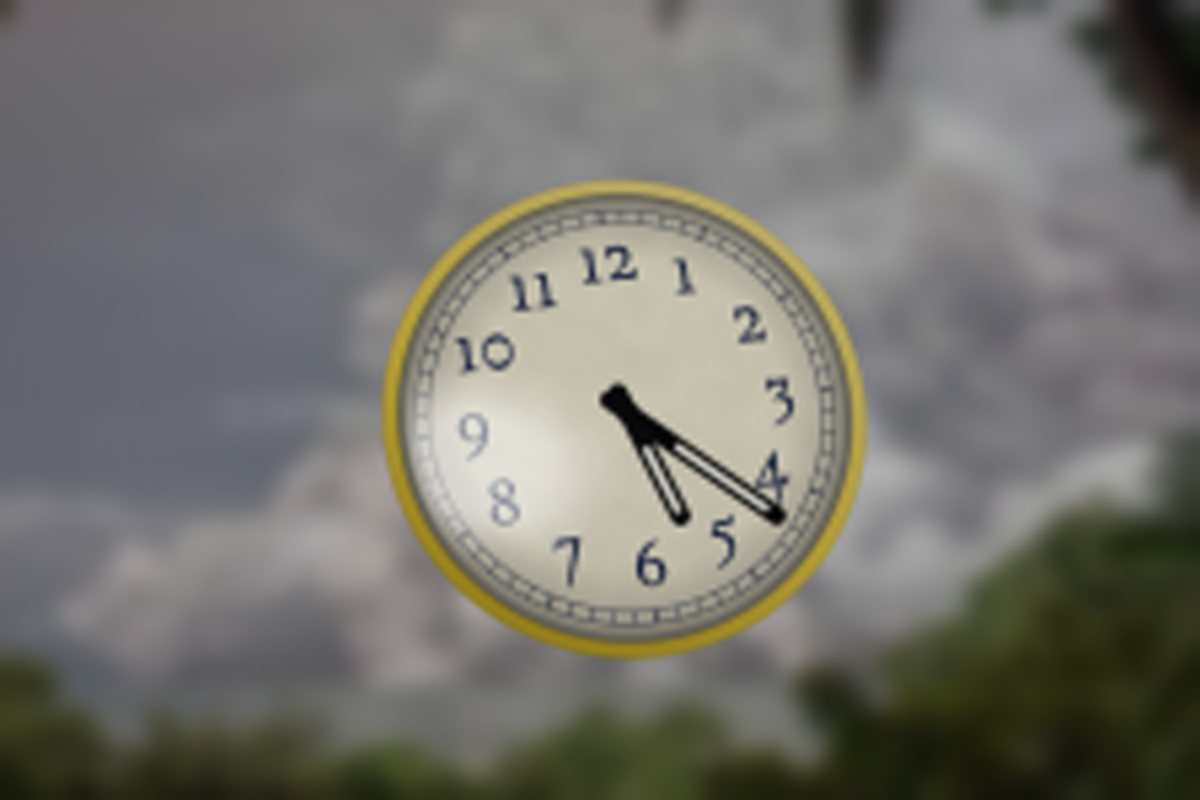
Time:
**5:22**
